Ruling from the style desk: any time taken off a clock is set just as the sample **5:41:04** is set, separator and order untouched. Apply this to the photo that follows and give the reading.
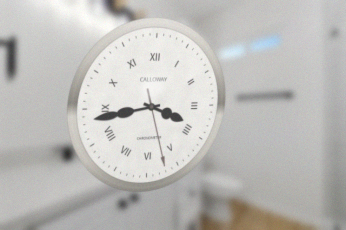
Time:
**3:43:27**
